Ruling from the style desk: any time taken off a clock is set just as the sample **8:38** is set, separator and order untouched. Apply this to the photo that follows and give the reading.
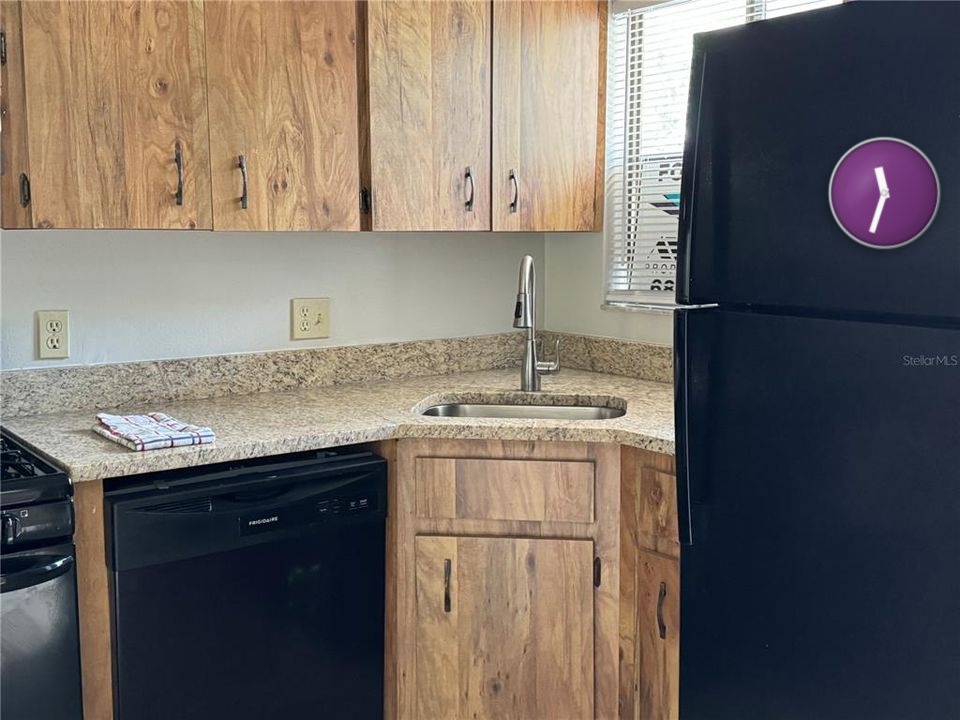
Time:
**11:33**
